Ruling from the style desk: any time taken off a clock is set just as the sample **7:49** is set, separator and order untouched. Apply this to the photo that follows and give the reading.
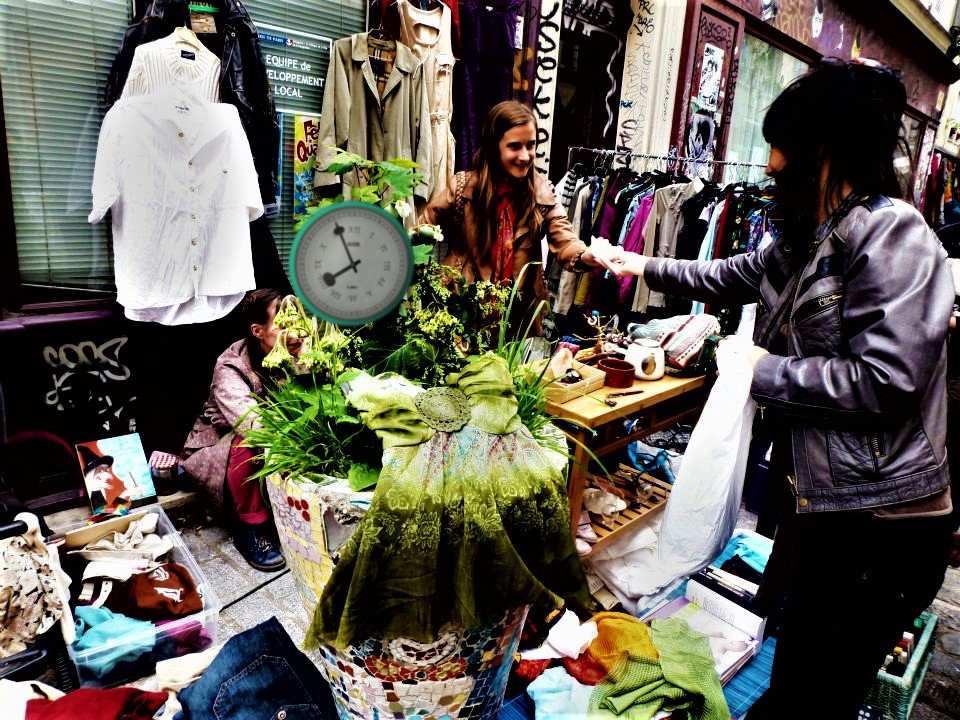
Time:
**7:56**
